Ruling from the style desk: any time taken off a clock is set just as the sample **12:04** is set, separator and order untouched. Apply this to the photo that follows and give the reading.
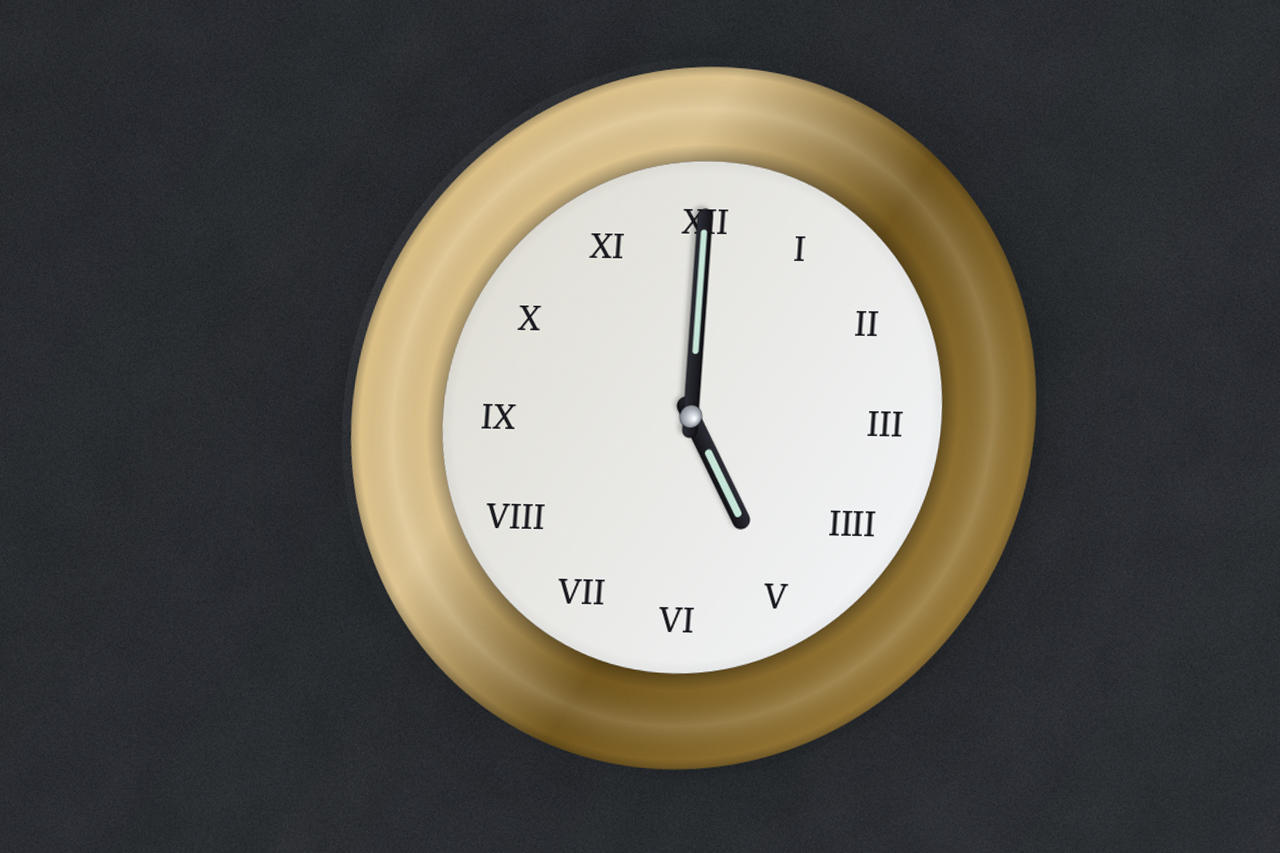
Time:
**5:00**
